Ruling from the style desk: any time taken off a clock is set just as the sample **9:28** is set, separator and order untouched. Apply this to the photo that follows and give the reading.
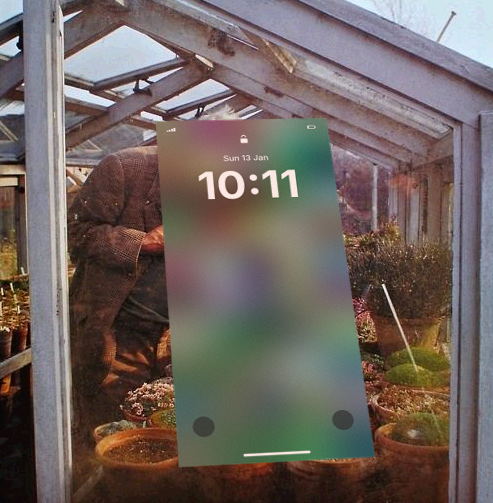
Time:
**10:11**
